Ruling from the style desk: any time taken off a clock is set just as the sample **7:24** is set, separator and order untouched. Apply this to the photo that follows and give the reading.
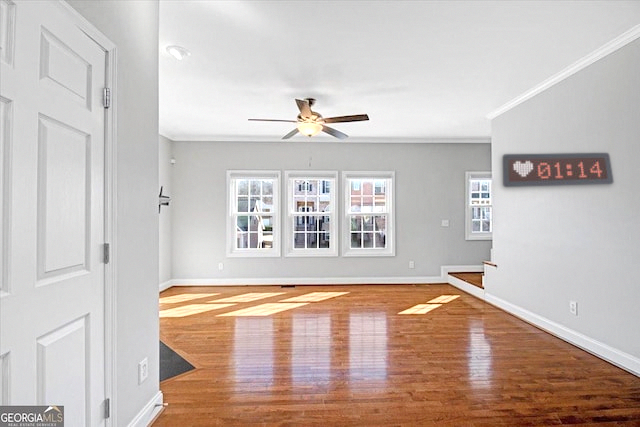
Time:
**1:14**
